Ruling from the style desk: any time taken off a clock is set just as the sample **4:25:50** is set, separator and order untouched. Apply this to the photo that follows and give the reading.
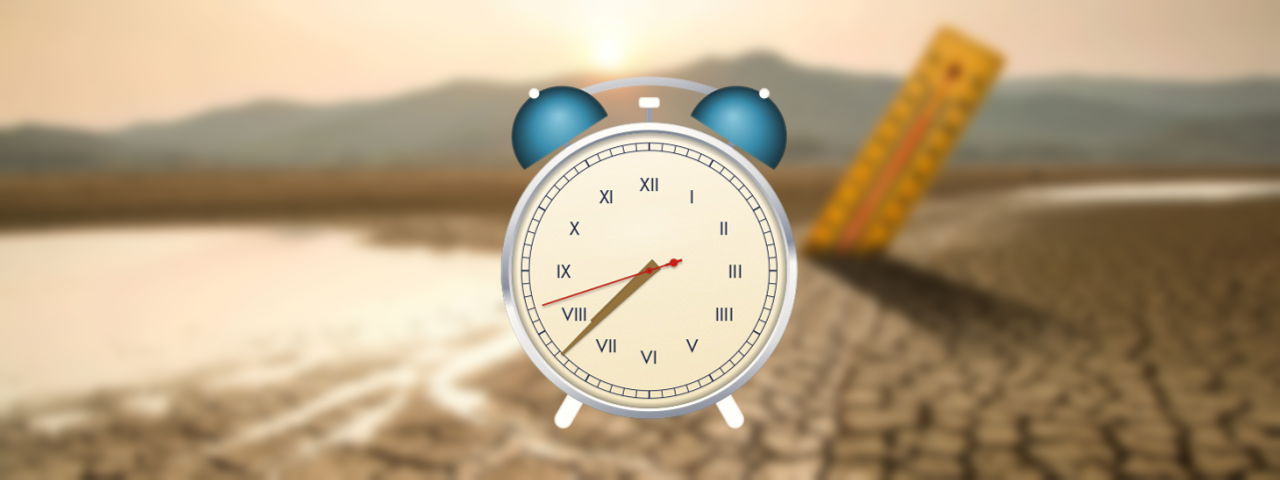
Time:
**7:37:42**
